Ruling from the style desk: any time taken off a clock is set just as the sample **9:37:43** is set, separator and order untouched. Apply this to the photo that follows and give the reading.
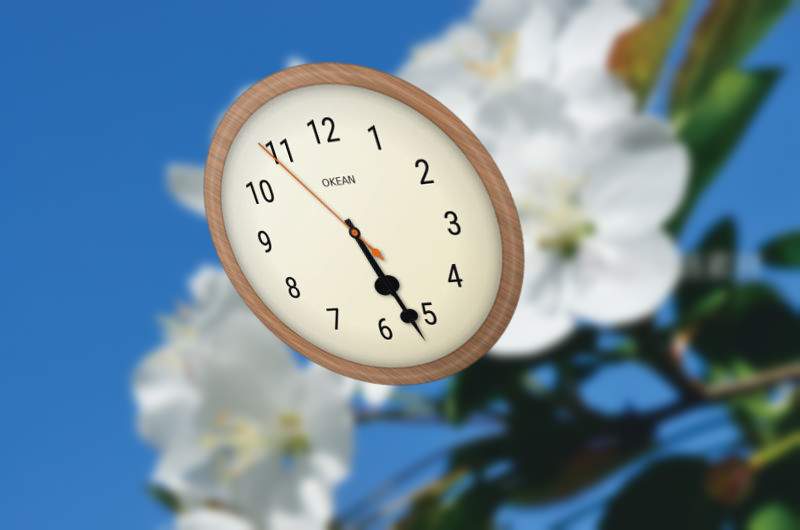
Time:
**5:26:54**
